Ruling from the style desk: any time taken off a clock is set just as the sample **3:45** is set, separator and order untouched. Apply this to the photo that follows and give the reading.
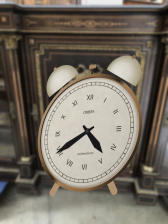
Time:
**4:40**
